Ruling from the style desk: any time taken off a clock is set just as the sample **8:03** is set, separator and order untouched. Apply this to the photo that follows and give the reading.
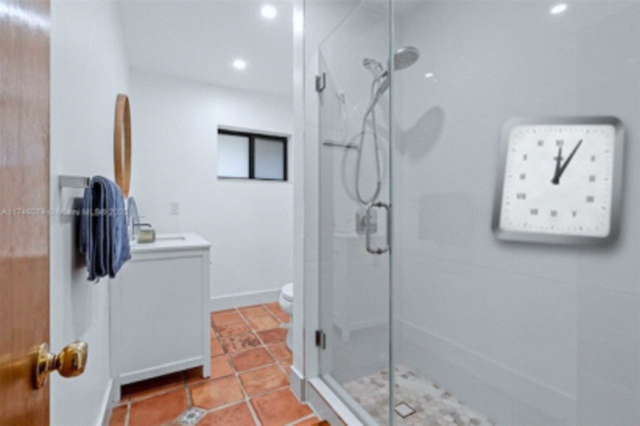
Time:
**12:05**
